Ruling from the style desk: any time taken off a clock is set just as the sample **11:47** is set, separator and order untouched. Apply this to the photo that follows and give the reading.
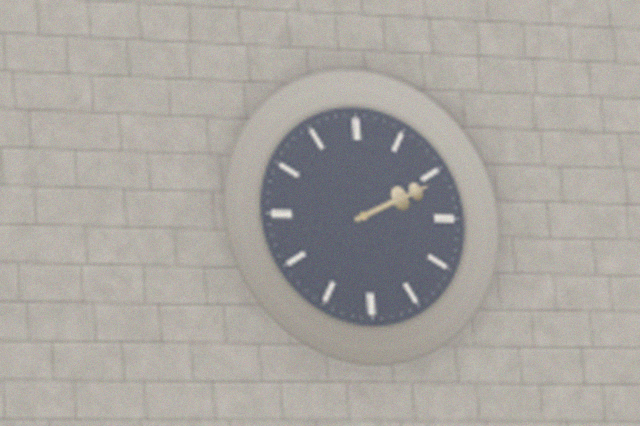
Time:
**2:11**
